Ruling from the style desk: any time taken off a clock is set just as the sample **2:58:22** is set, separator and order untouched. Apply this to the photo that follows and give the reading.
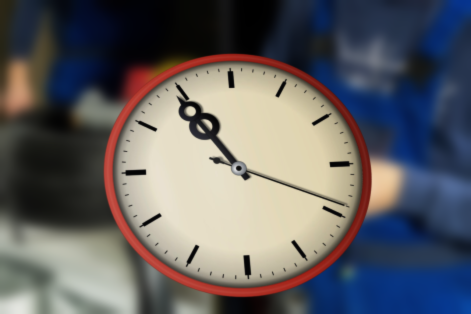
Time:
**10:54:19**
